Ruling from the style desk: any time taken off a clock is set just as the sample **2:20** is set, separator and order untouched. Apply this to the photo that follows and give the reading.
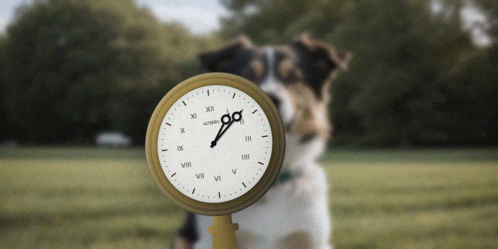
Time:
**1:08**
